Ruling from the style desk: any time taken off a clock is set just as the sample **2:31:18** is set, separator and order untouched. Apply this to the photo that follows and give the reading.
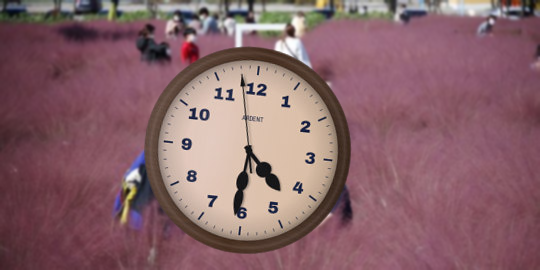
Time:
**4:30:58**
